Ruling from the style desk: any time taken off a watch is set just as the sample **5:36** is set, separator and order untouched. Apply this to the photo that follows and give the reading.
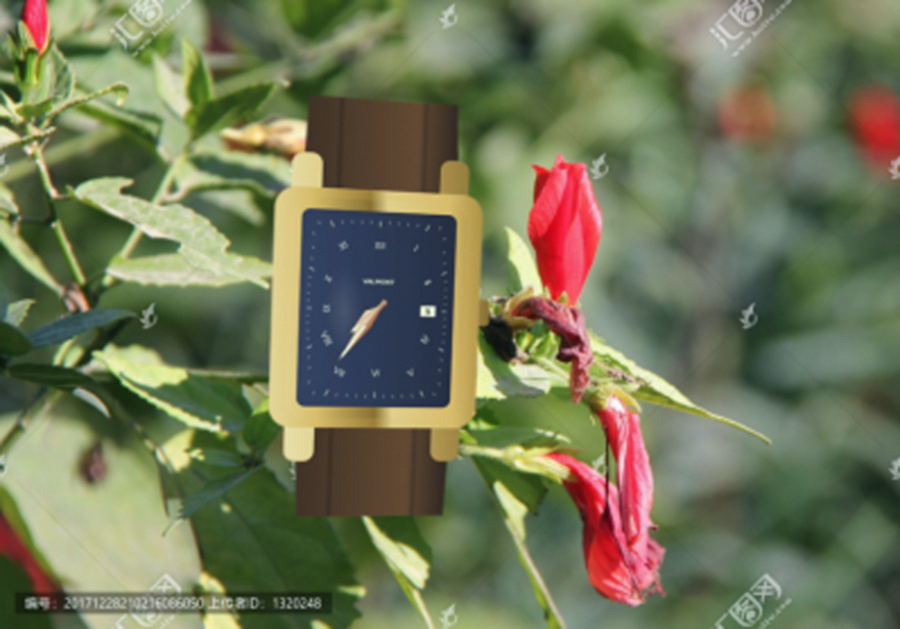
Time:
**7:36**
